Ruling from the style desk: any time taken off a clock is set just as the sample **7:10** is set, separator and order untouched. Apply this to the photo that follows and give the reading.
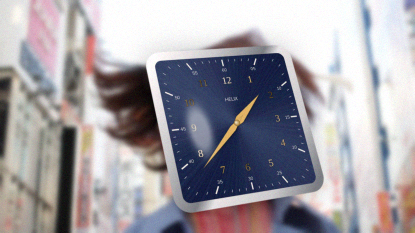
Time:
**1:38**
